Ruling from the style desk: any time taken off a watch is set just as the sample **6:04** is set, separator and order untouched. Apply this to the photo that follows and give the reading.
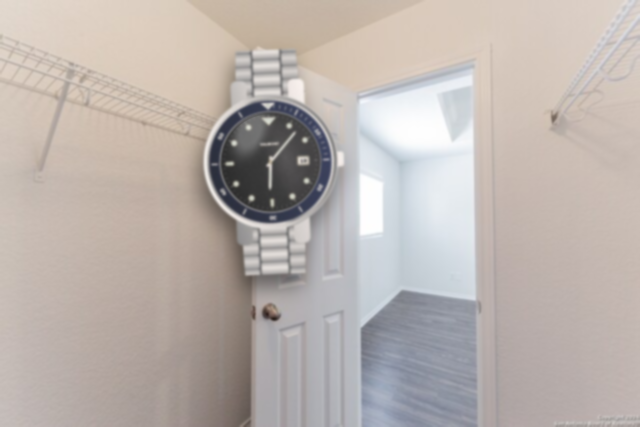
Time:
**6:07**
